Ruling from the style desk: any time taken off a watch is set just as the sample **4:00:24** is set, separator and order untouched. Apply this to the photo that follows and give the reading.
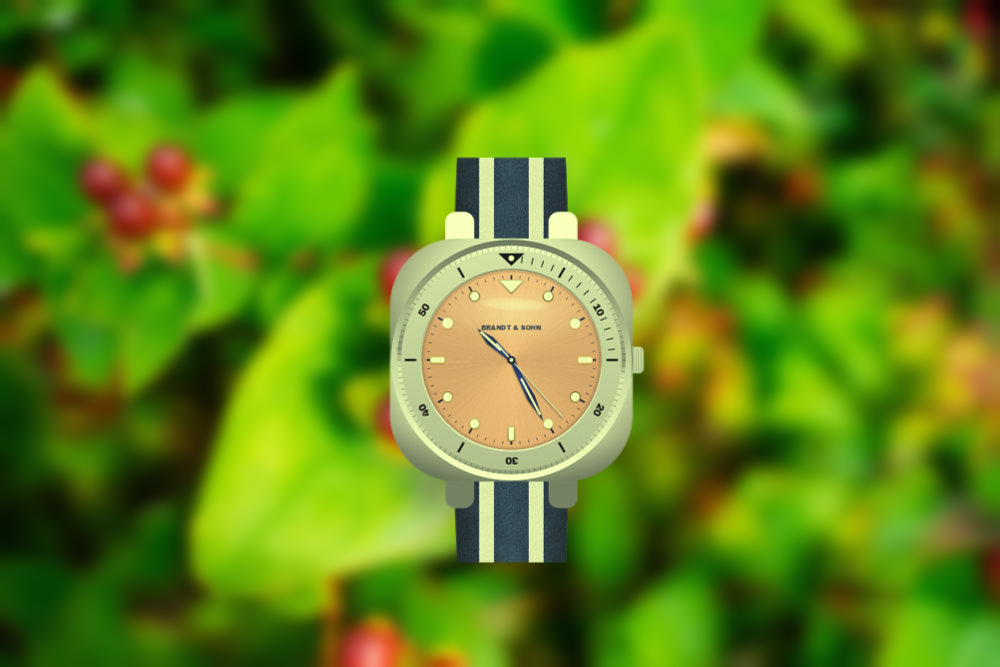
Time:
**10:25:23**
